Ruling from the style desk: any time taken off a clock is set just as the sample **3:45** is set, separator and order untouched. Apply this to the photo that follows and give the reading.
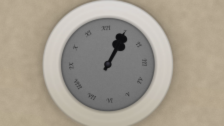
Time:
**1:05**
